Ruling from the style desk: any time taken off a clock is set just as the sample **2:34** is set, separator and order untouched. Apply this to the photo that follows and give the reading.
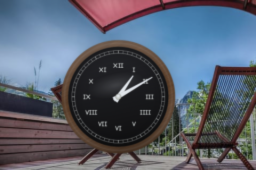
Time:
**1:10**
